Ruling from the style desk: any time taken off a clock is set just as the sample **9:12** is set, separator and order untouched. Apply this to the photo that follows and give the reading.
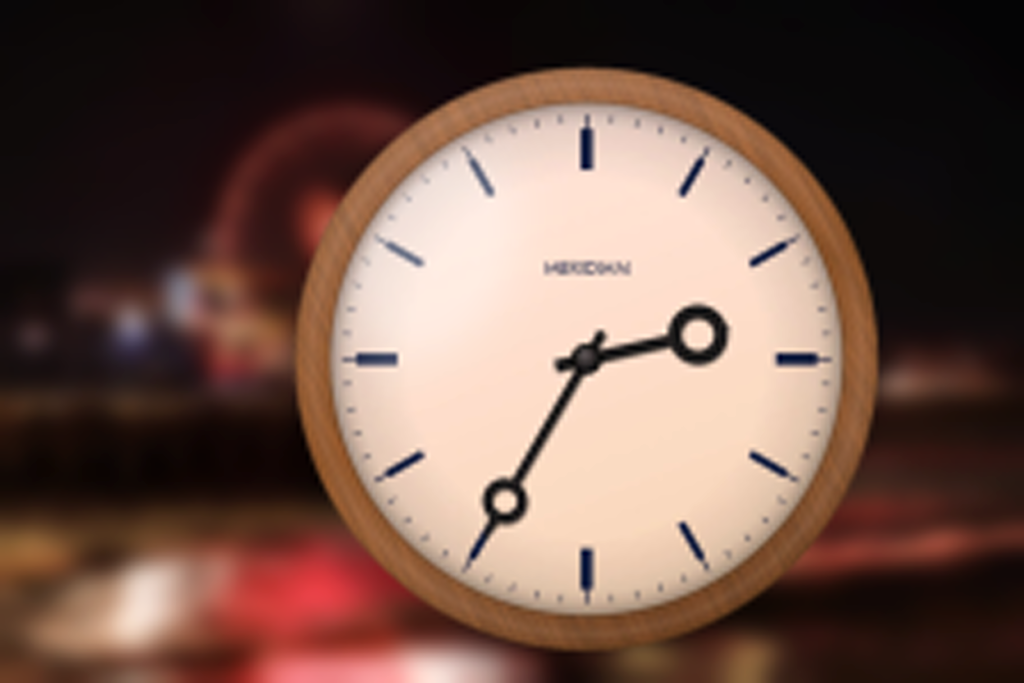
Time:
**2:35**
